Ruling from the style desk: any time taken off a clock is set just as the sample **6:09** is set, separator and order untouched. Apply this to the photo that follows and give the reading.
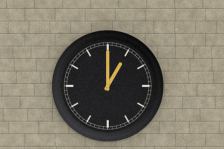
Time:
**1:00**
